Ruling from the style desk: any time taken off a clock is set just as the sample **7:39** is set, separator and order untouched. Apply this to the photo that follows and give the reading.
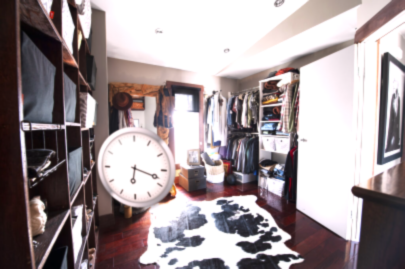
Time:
**6:18**
